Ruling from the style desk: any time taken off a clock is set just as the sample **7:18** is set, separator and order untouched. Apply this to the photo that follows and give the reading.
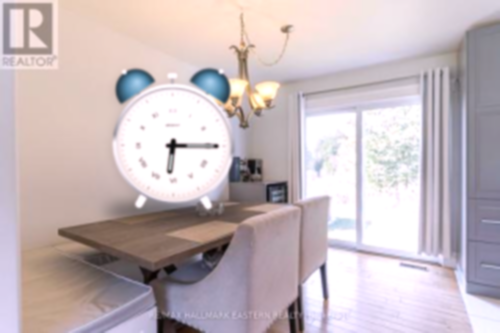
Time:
**6:15**
